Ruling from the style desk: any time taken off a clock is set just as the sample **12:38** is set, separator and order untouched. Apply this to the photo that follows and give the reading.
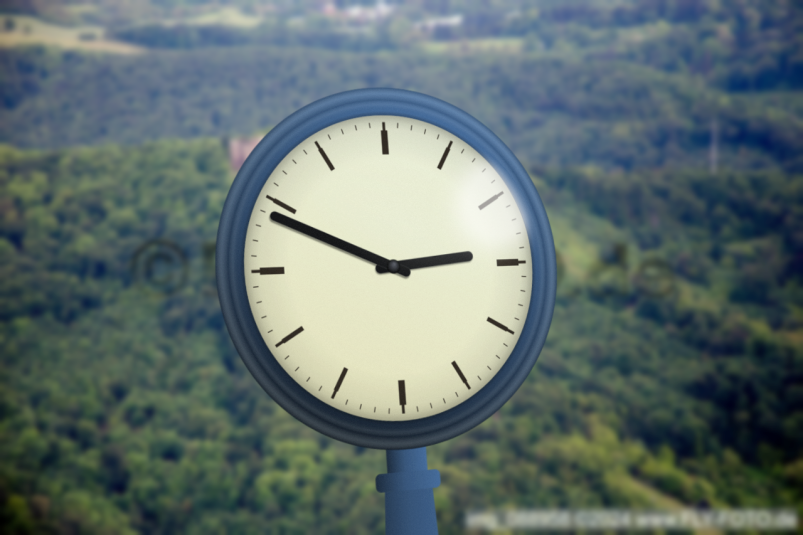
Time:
**2:49**
